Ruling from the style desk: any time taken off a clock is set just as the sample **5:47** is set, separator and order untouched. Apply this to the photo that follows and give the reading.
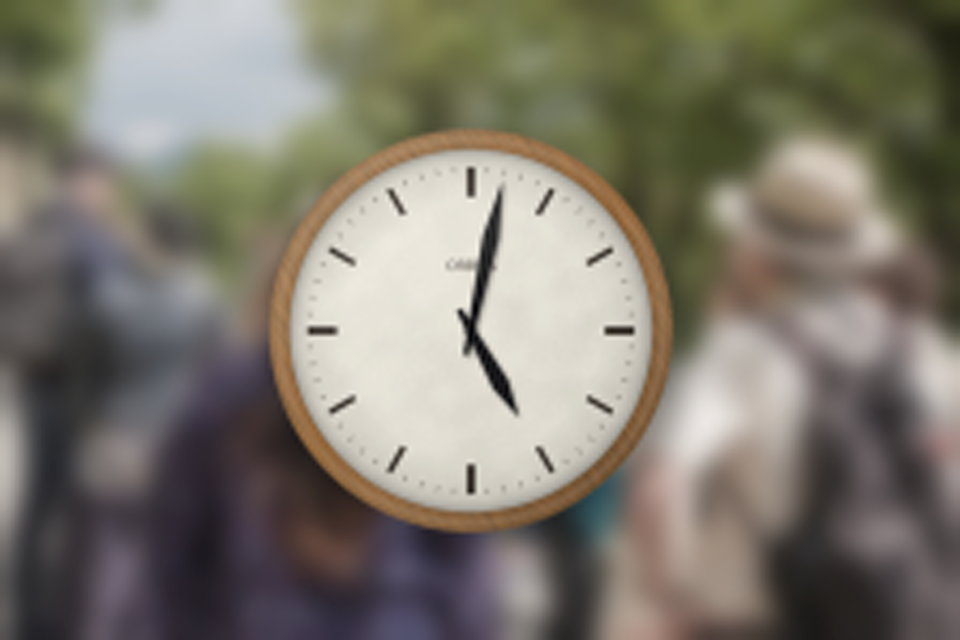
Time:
**5:02**
